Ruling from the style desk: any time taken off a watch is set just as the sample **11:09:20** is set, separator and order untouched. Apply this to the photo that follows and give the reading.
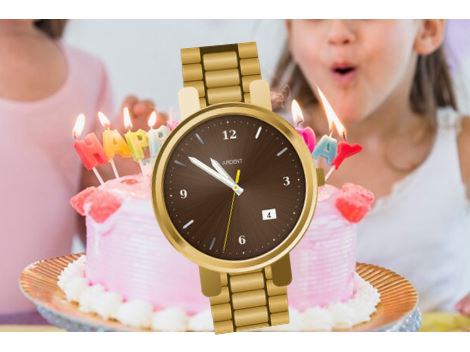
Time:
**10:51:33**
